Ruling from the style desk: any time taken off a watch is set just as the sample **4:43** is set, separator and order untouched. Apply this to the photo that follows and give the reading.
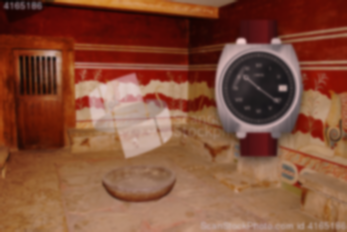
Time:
**10:21**
